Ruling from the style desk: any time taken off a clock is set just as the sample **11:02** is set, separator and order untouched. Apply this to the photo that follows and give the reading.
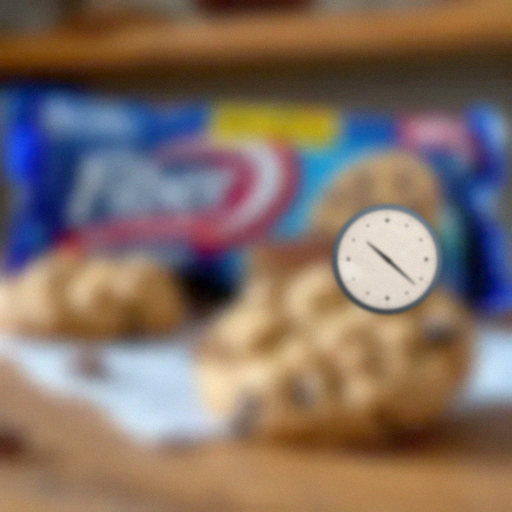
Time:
**10:22**
